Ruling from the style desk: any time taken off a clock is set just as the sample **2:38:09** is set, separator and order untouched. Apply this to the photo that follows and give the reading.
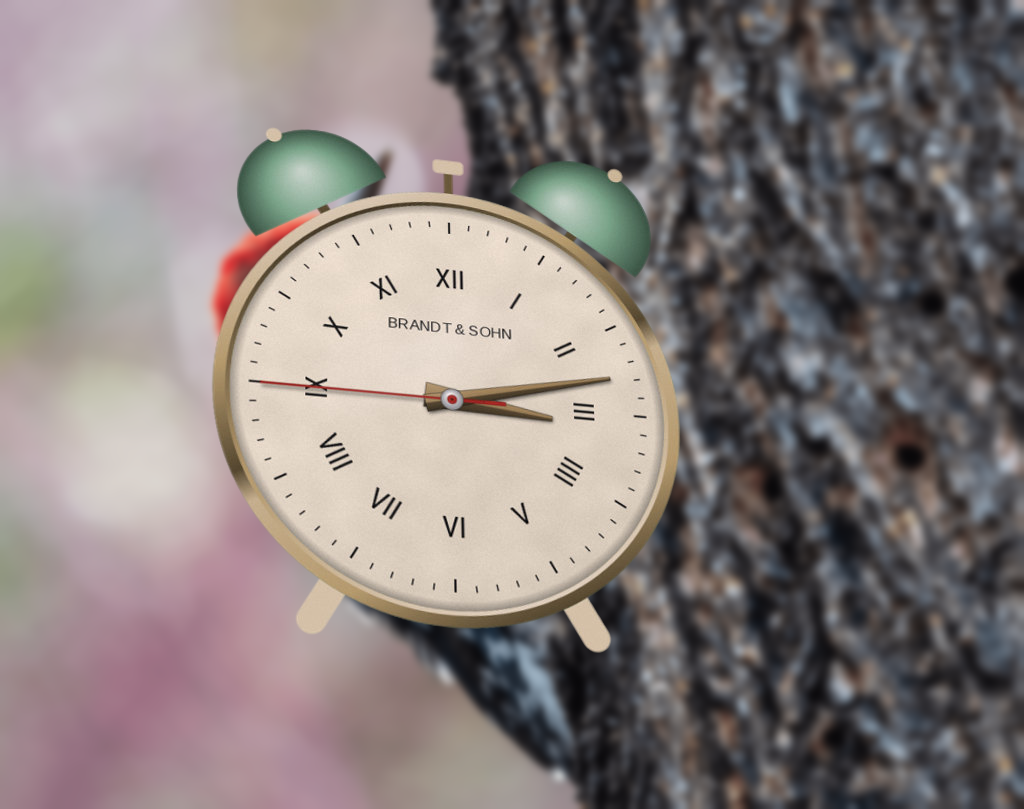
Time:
**3:12:45**
